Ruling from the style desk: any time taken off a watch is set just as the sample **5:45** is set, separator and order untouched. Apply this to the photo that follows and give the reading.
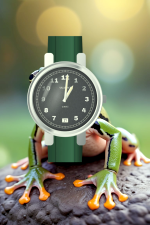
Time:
**1:01**
